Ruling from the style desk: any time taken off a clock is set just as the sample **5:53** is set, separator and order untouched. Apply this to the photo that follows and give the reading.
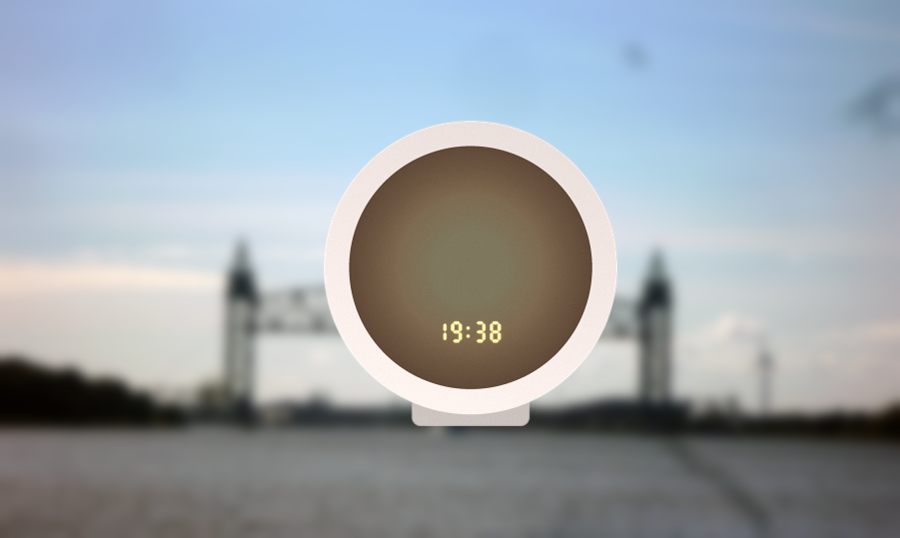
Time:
**19:38**
